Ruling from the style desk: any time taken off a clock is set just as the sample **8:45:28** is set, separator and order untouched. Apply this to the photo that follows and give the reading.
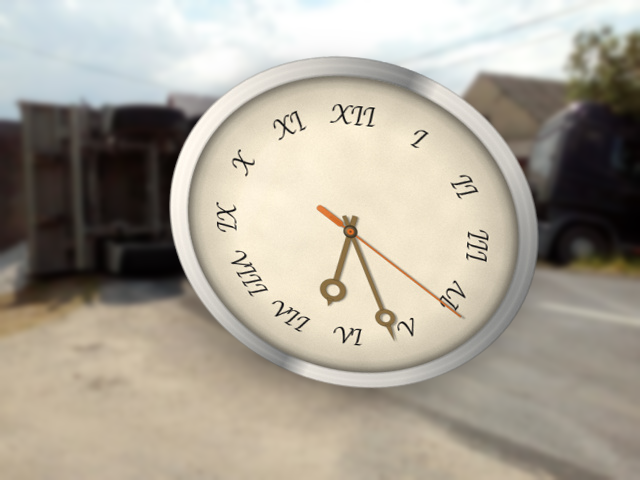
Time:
**6:26:21**
